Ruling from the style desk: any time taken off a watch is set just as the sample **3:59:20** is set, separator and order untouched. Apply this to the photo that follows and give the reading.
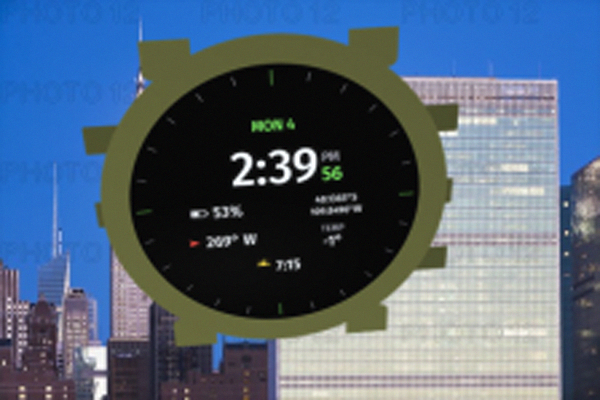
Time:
**2:39:56**
